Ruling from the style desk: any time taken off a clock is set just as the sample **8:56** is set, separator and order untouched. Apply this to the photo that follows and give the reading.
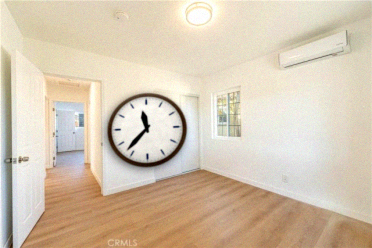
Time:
**11:37**
